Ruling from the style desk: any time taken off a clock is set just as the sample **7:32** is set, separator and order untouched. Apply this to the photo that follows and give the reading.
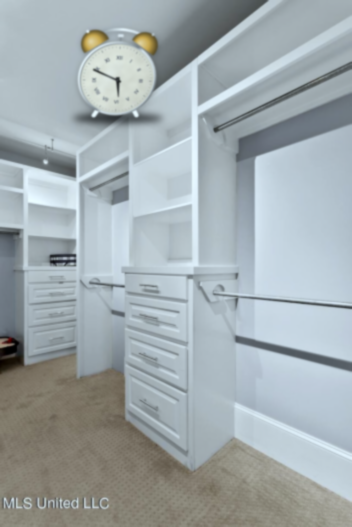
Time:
**5:49**
